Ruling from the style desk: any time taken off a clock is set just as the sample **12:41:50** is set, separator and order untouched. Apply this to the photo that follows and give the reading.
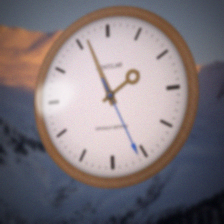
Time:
**1:56:26**
